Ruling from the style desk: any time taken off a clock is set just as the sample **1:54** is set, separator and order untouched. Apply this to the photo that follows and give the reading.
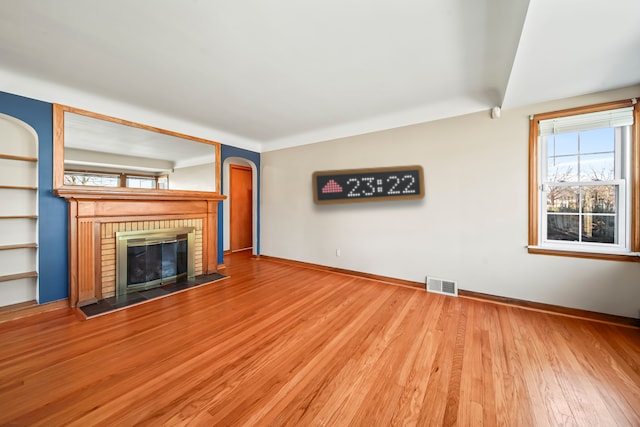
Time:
**23:22**
